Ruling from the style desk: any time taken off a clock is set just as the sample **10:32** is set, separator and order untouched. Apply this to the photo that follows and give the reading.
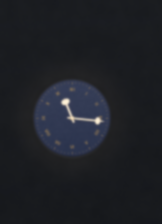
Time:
**11:16**
